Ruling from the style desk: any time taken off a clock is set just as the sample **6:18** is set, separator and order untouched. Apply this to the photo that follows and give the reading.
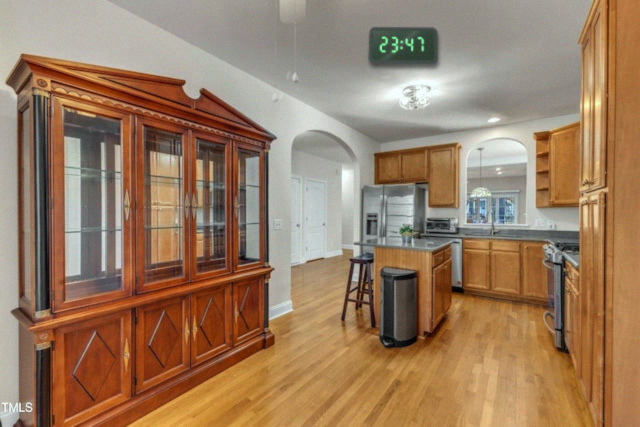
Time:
**23:47**
